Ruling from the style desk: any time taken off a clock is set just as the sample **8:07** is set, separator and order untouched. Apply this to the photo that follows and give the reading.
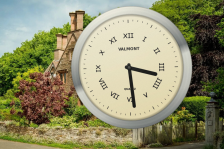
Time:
**3:29**
